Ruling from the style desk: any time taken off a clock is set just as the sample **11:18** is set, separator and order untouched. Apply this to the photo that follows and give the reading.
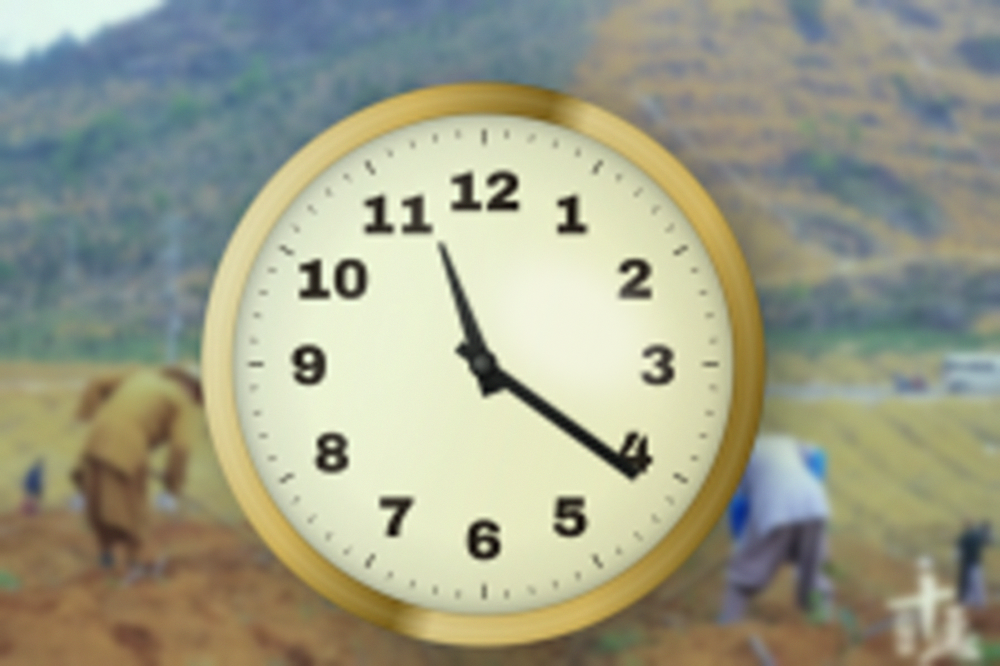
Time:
**11:21**
